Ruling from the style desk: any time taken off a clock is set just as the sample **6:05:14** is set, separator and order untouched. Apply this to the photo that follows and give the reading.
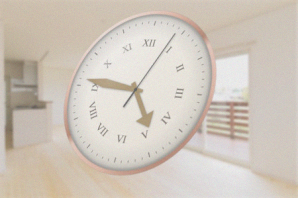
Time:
**4:46:04**
